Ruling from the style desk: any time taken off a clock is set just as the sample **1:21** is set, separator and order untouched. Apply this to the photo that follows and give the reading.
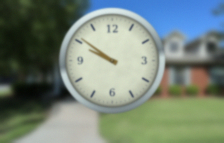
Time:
**9:51**
